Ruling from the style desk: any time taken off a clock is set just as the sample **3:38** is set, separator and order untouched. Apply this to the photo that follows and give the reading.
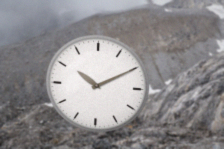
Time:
**10:10**
